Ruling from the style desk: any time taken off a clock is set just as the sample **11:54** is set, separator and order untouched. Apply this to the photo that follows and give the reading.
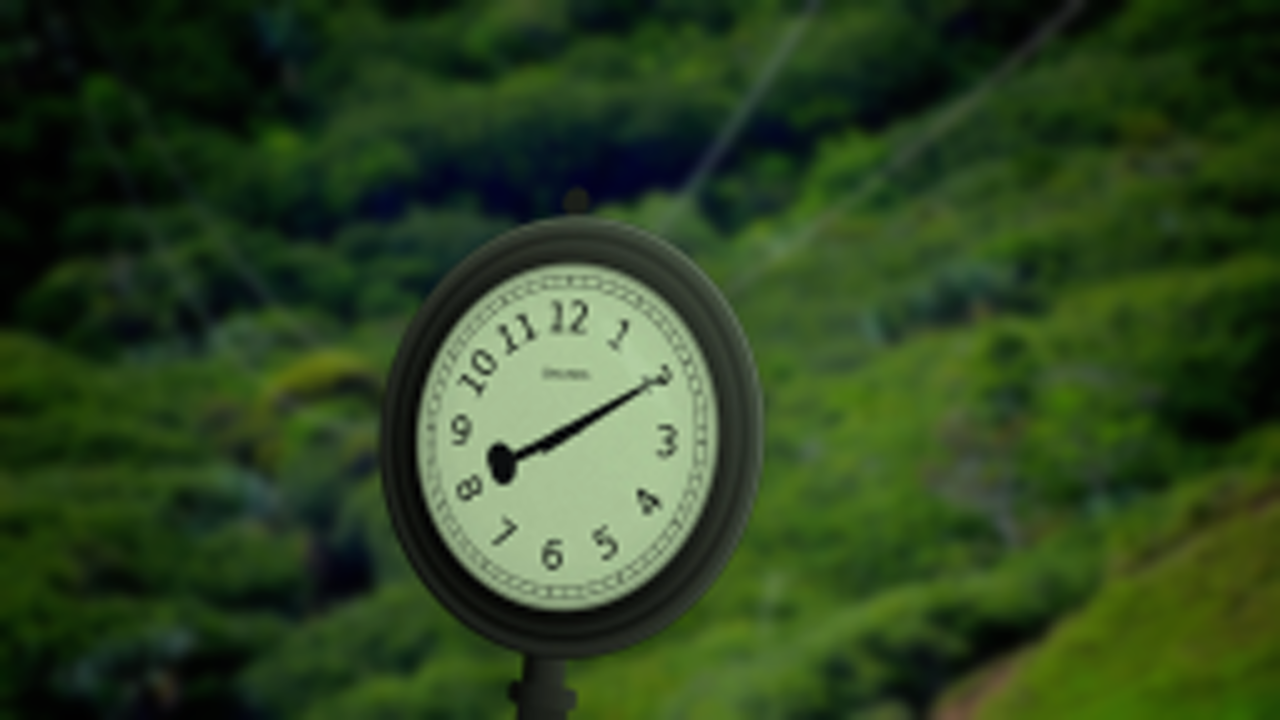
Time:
**8:10**
